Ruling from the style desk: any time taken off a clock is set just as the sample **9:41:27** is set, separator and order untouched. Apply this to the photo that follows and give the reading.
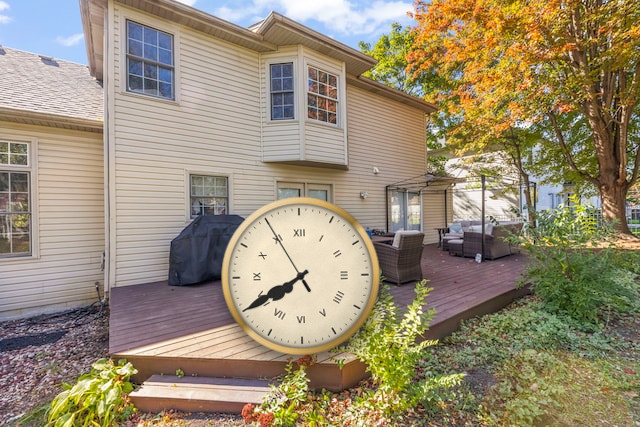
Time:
**7:39:55**
